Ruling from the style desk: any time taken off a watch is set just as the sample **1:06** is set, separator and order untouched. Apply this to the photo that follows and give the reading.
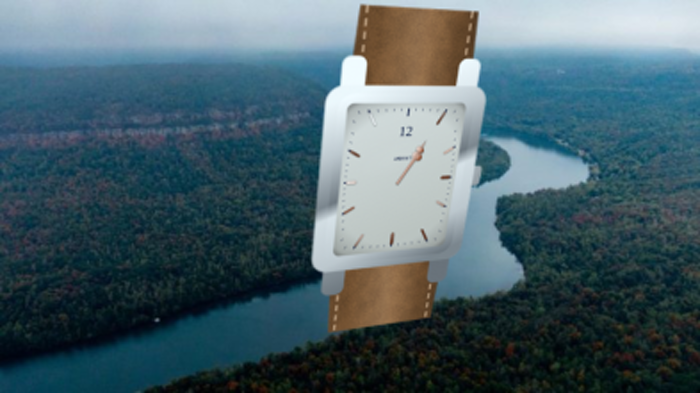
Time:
**1:05**
